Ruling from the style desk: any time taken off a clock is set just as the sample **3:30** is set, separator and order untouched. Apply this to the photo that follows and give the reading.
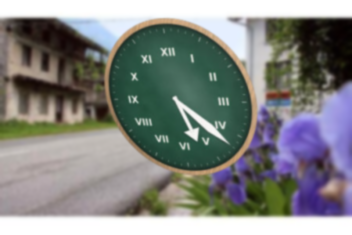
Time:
**5:22**
